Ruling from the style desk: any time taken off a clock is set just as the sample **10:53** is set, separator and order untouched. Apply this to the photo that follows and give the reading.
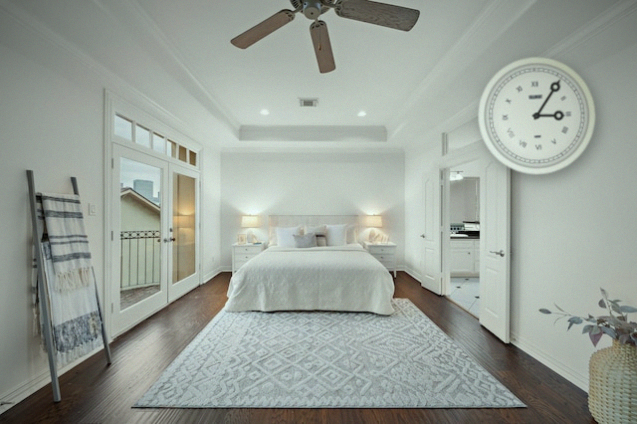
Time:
**3:06**
